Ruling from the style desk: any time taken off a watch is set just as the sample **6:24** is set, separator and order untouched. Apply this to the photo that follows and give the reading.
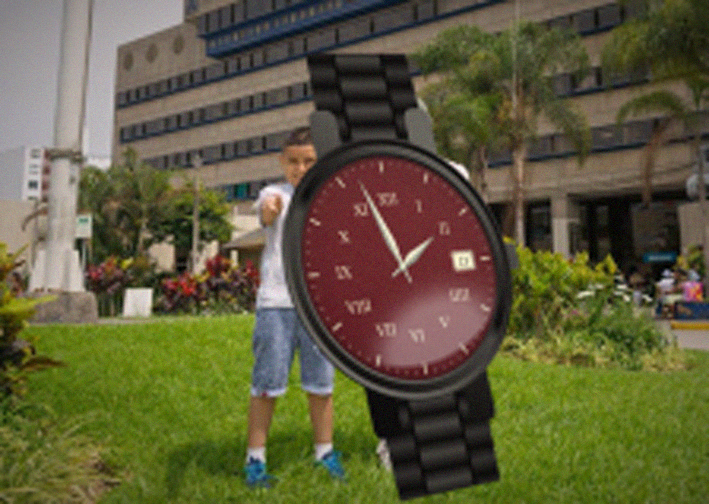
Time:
**1:57**
